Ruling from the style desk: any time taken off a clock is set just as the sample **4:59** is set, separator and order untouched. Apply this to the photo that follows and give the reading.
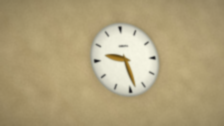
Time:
**9:28**
